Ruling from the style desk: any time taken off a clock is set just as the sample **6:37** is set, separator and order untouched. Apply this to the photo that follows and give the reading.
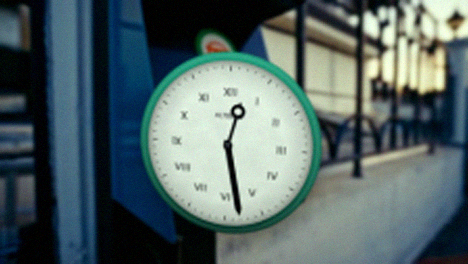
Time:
**12:28**
